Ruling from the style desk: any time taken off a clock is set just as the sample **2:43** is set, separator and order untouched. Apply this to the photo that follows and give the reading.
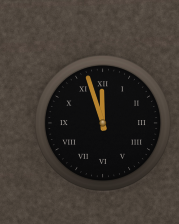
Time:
**11:57**
